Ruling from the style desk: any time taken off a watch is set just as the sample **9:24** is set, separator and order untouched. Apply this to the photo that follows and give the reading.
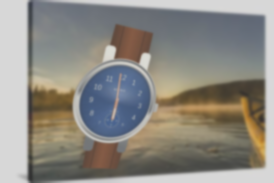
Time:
**5:59**
